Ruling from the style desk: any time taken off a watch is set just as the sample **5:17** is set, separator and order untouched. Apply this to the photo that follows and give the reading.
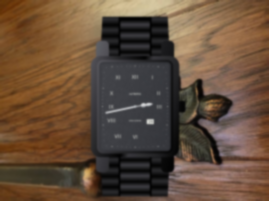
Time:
**2:43**
